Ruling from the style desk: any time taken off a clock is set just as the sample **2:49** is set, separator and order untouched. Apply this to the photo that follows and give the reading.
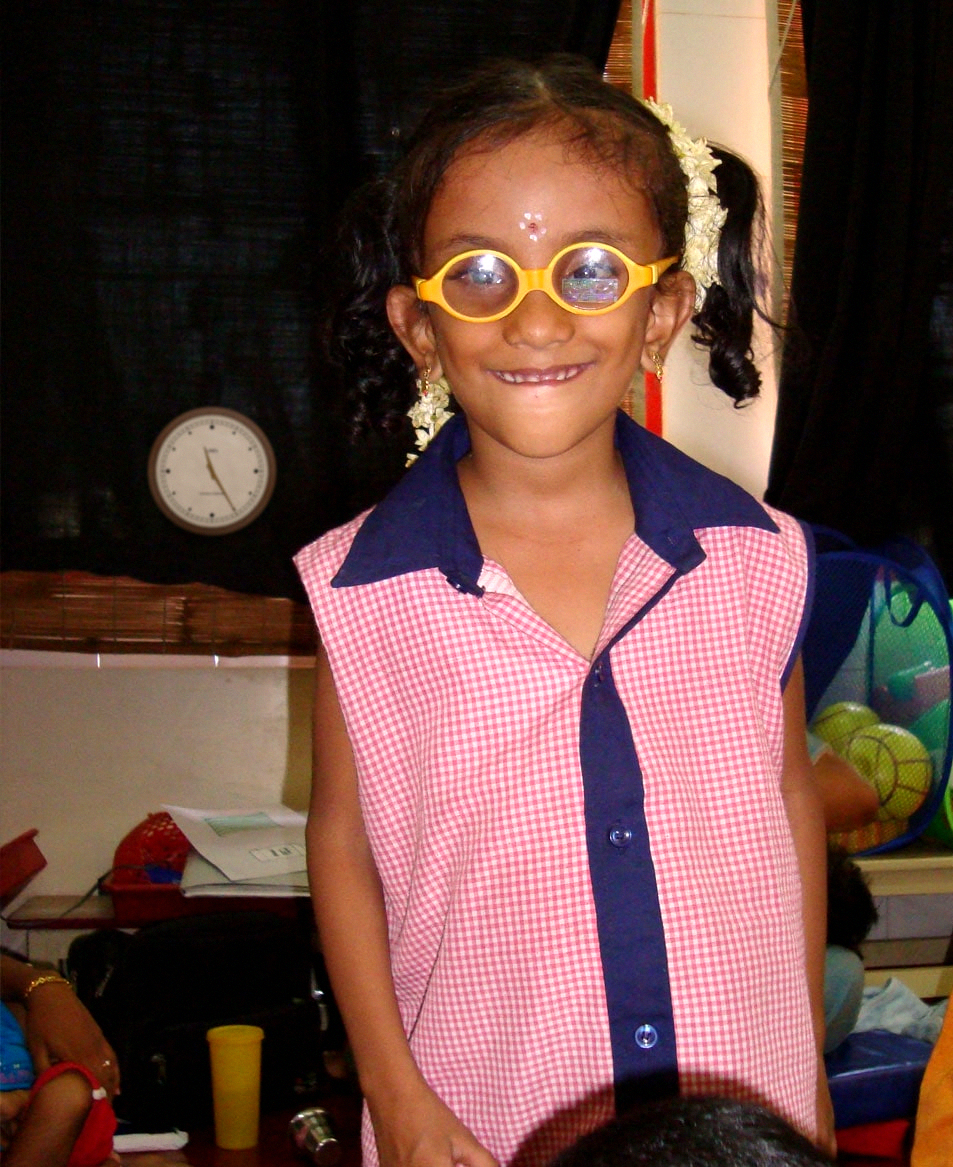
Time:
**11:25**
